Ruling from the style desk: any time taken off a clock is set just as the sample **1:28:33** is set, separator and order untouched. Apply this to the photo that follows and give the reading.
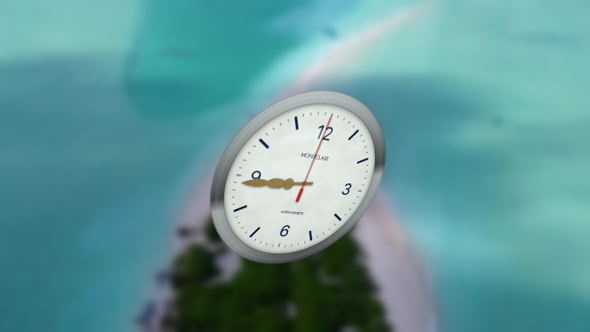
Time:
**8:44:00**
